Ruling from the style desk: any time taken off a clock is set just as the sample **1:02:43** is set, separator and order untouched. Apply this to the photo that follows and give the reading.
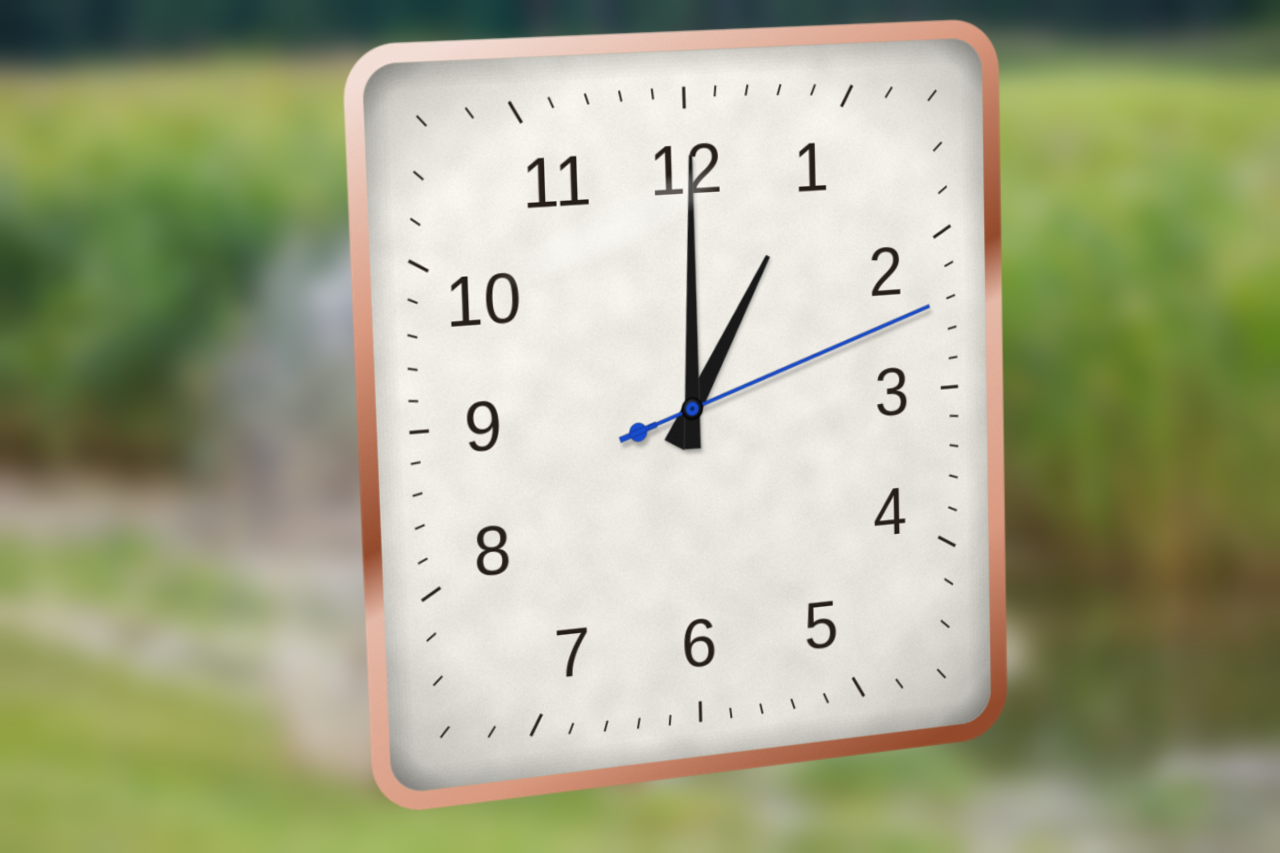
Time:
**1:00:12**
